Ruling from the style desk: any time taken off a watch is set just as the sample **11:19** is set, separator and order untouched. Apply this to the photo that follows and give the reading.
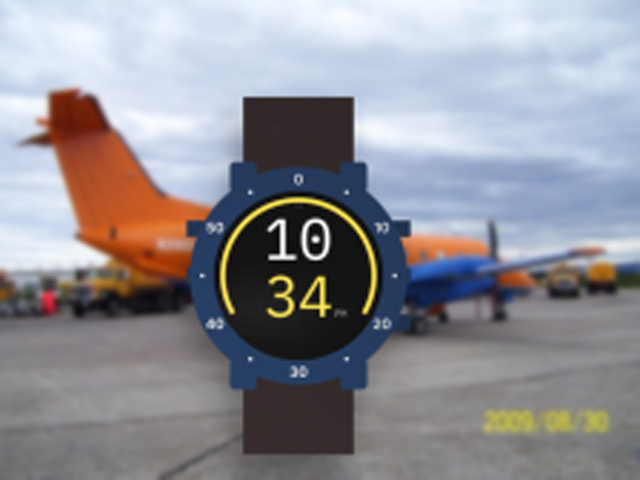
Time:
**10:34**
